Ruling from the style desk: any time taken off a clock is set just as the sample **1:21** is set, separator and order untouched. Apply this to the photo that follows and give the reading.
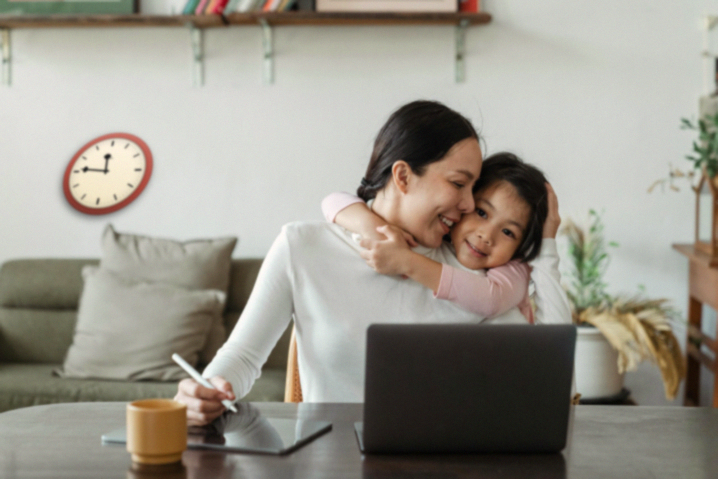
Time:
**11:46**
